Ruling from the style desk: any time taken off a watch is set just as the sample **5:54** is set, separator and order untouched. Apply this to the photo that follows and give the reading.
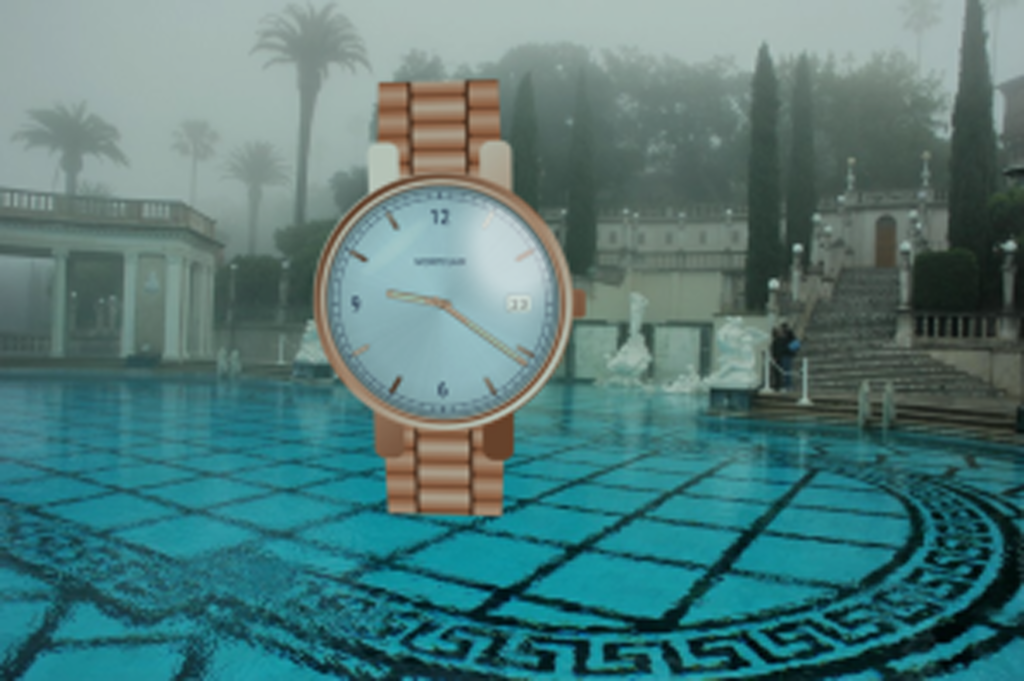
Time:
**9:21**
